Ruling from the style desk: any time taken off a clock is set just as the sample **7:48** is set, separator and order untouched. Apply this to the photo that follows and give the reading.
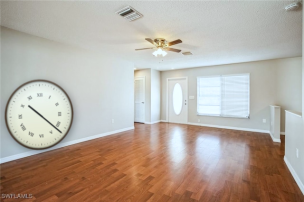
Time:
**10:22**
